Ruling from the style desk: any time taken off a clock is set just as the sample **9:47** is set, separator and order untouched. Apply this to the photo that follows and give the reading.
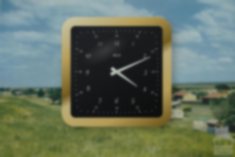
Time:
**4:11**
